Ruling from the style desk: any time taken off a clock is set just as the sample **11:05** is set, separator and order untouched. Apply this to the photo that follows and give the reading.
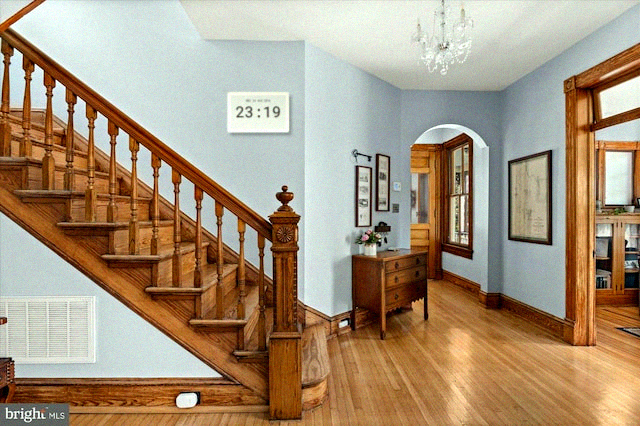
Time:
**23:19**
